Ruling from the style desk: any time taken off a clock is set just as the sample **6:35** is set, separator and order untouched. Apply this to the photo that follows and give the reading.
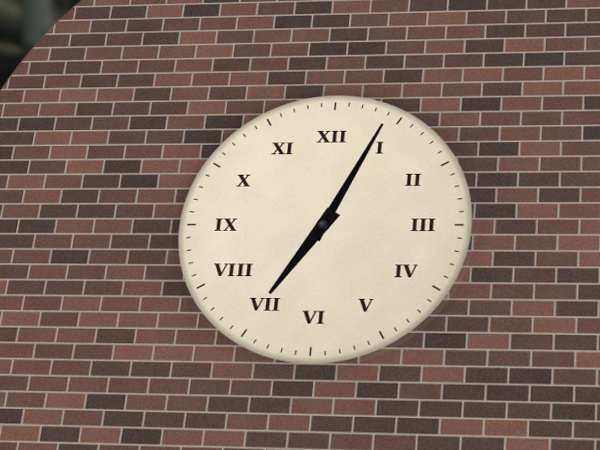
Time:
**7:04**
